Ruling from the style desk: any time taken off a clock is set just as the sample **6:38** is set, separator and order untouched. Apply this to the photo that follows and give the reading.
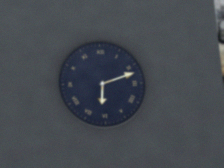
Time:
**6:12**
